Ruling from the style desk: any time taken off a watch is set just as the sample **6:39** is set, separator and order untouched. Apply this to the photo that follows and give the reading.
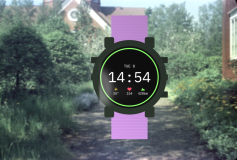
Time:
**14:54**
